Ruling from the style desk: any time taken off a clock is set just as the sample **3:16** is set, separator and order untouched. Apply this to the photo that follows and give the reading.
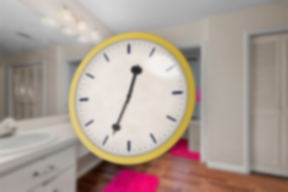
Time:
**12:34**
